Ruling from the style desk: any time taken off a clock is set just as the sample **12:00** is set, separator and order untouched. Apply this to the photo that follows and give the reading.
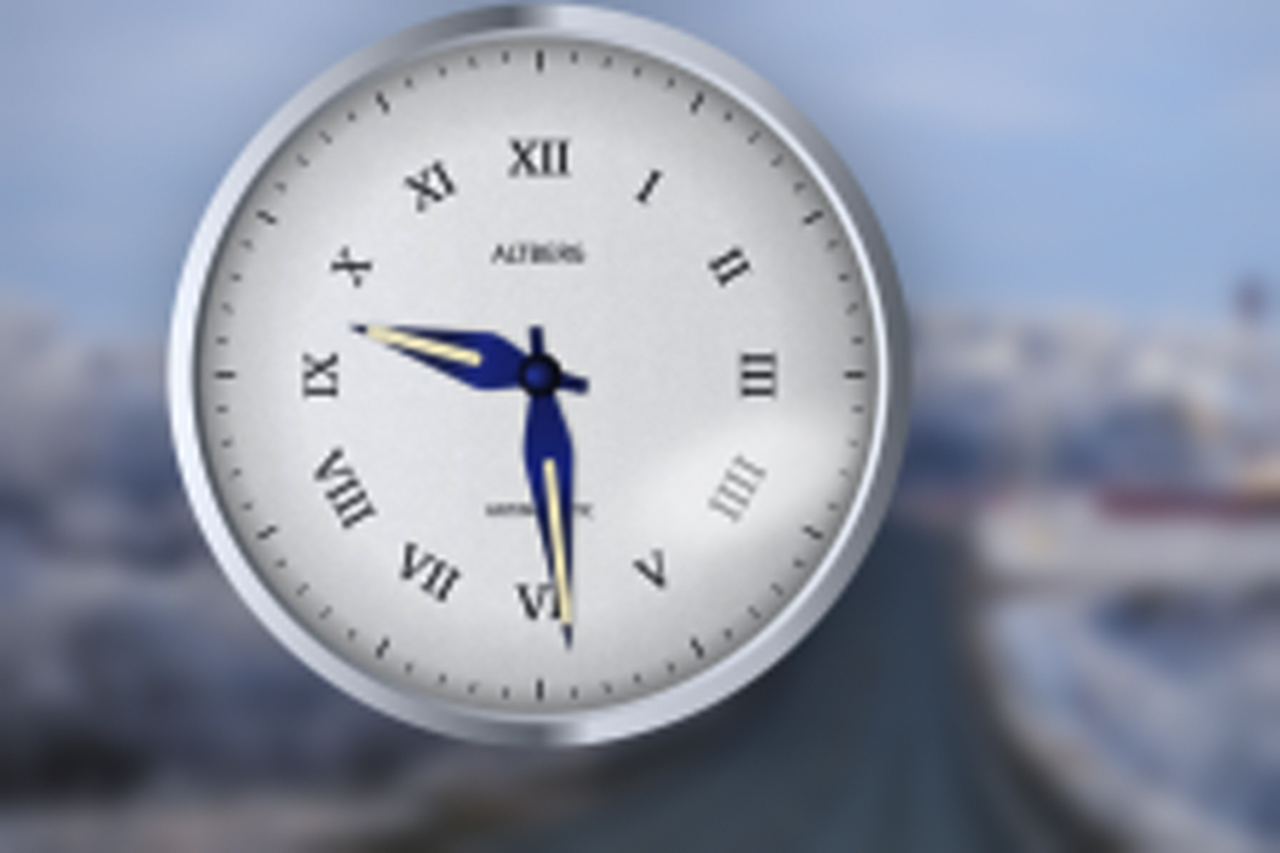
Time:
**9:29**
